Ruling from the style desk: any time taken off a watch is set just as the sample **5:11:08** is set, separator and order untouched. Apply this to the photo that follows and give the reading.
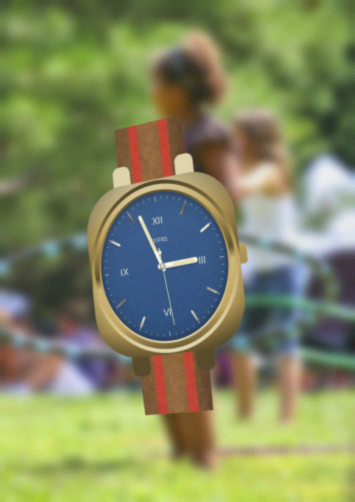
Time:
**2:56:29**
